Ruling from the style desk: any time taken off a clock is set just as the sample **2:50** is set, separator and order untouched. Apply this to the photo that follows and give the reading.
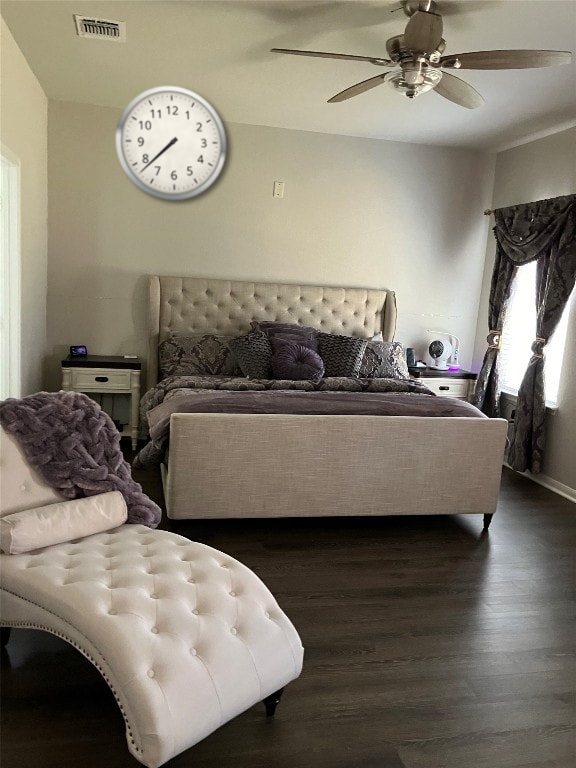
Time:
**7:38**
